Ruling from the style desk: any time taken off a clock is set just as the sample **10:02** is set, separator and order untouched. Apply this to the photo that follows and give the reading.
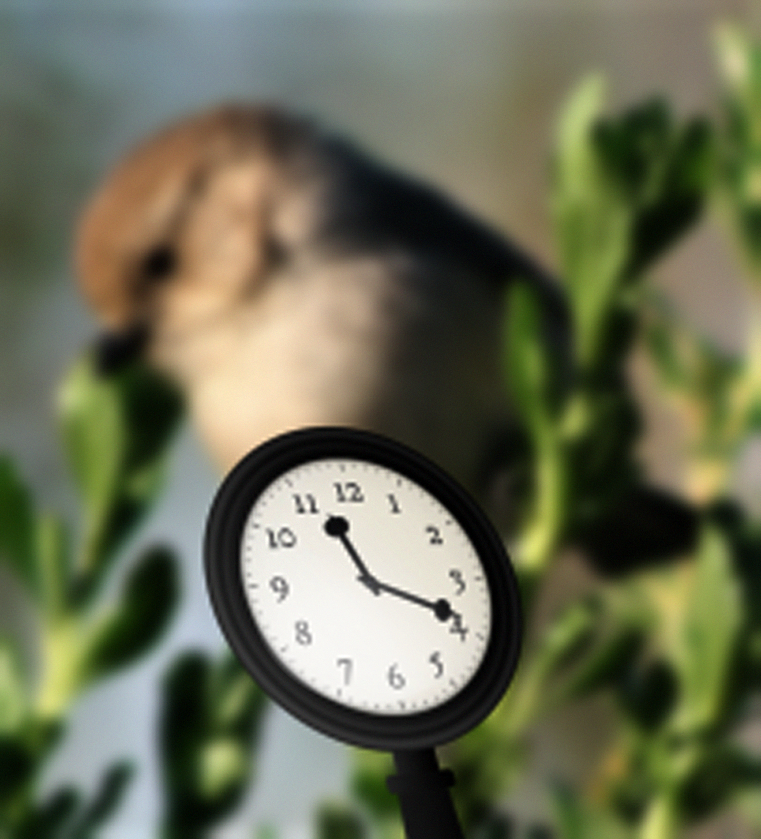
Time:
**11:19**
